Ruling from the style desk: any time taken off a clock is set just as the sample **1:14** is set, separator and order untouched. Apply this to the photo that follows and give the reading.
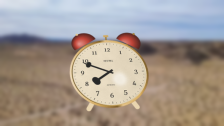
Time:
**7:49**
